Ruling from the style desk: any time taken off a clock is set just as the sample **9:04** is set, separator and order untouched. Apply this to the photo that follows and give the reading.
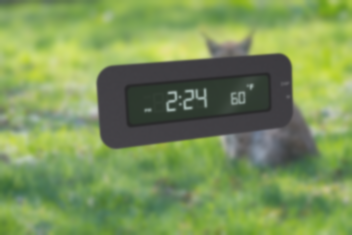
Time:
**2:24**
